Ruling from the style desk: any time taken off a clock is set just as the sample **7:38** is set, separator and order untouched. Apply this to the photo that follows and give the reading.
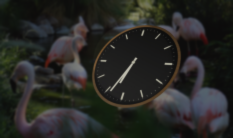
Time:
**6:34**
